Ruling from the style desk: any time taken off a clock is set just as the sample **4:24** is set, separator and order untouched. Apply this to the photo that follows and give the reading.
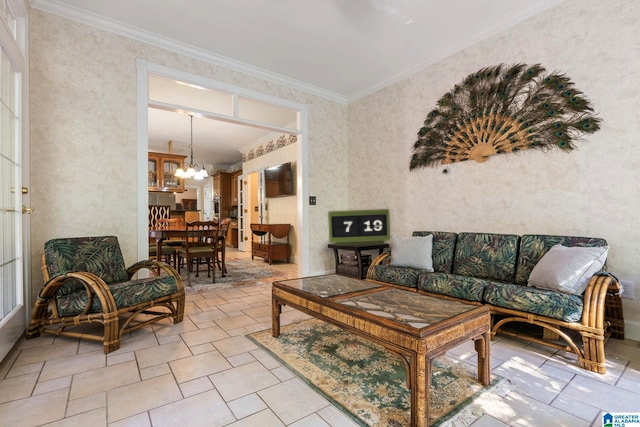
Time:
**7:19**
